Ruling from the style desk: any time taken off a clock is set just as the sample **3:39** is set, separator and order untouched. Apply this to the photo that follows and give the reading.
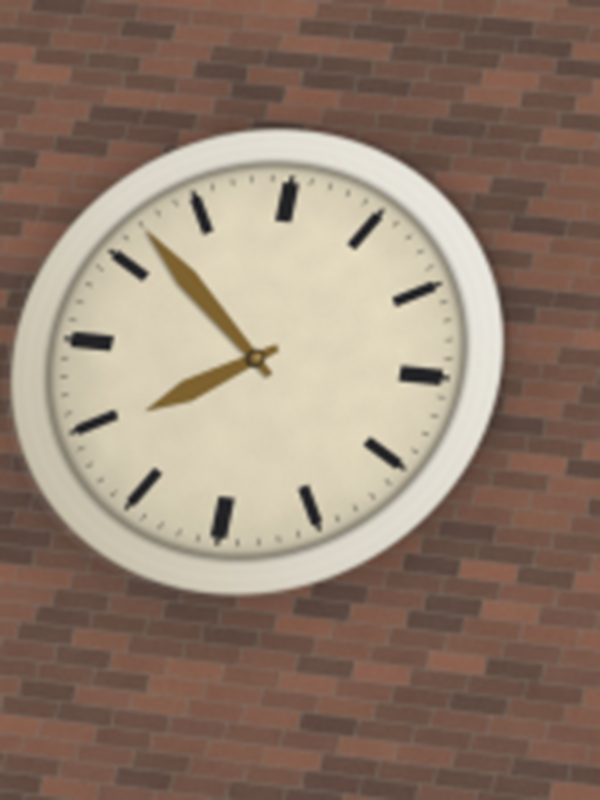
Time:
**7:52**
